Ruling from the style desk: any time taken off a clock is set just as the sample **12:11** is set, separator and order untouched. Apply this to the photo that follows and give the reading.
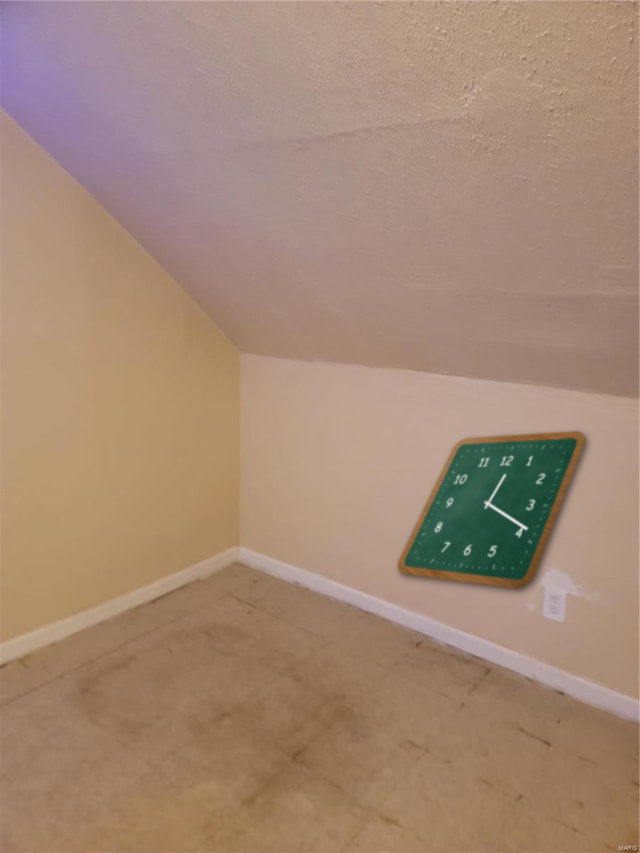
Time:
**12:19**
